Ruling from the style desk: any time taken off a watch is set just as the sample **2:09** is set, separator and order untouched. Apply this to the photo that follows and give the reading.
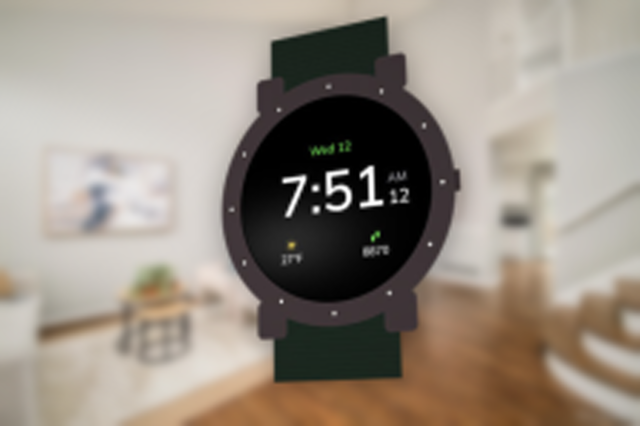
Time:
**7:51**
